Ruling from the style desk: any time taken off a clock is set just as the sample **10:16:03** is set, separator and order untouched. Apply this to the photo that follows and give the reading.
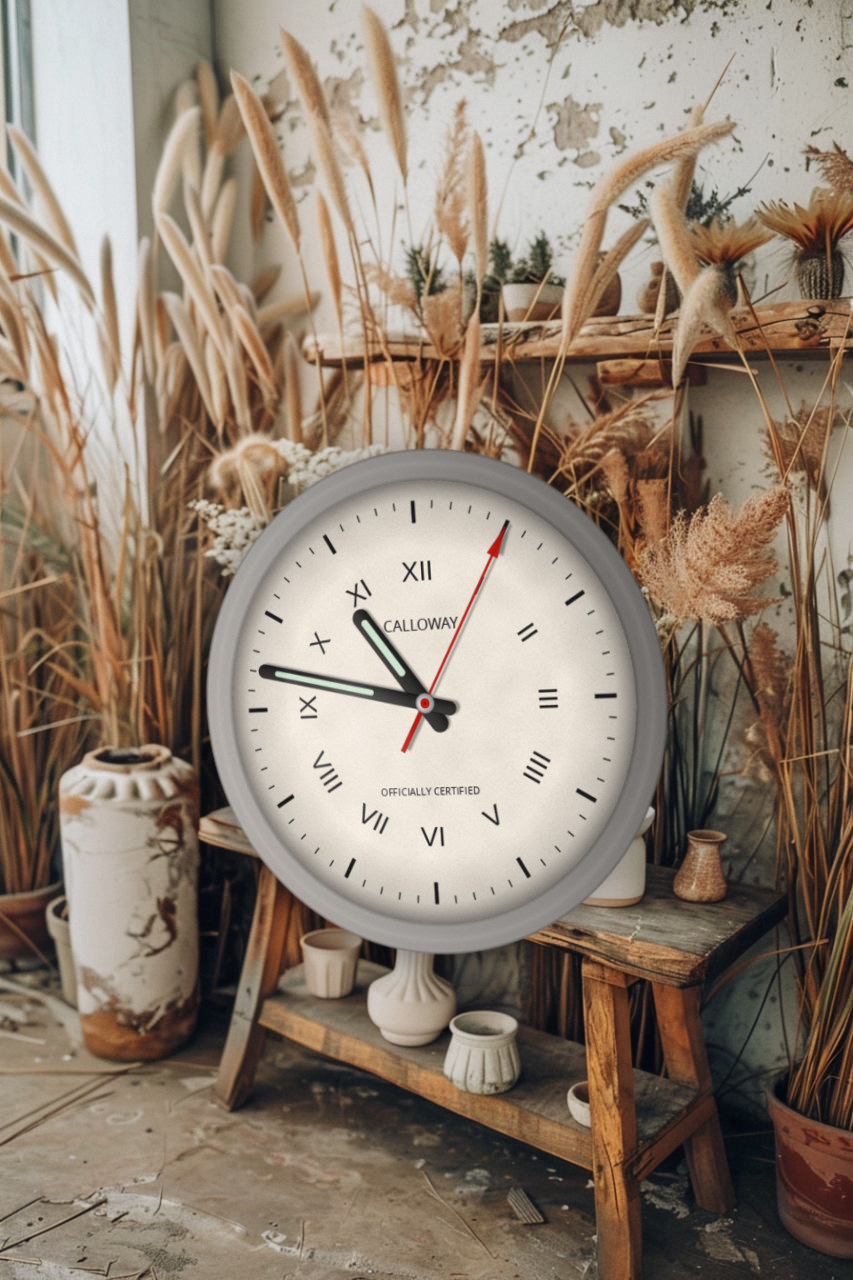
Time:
**10:47:05**
